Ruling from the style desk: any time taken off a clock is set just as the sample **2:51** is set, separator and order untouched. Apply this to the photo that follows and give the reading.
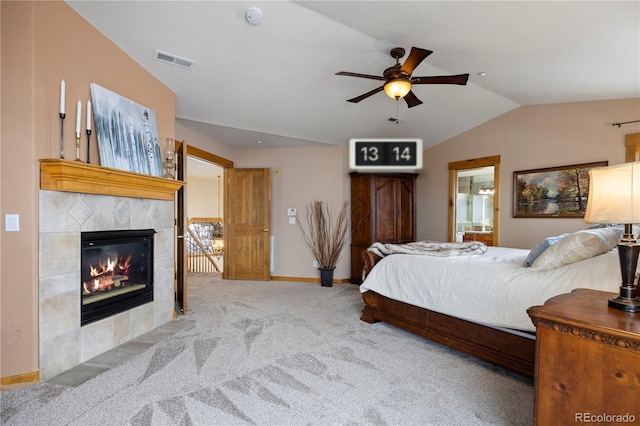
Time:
**13:14**
